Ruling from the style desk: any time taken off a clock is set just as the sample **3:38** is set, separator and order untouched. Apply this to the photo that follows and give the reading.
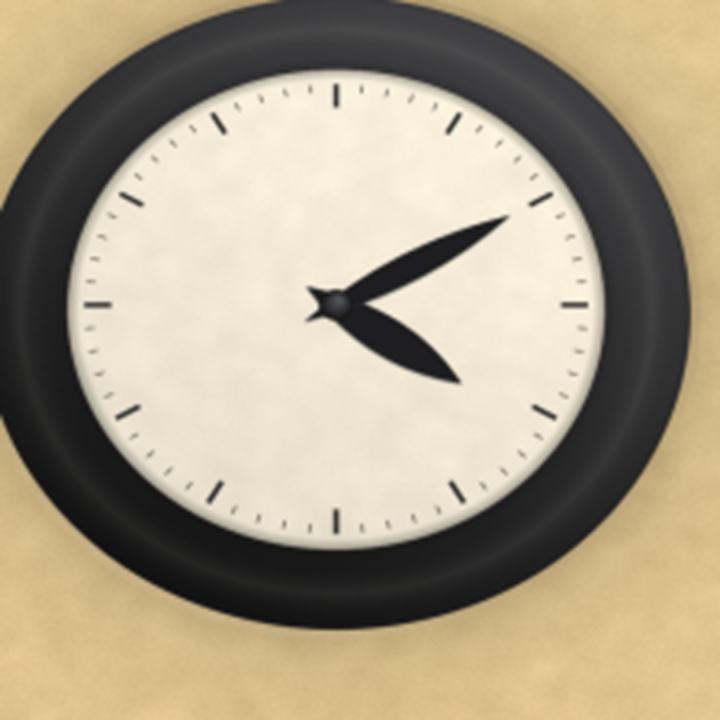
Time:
**4:10**
